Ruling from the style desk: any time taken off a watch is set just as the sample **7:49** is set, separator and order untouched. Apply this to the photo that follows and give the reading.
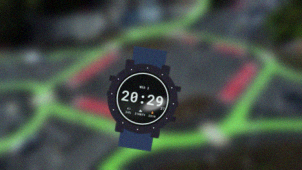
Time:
**20:29**
